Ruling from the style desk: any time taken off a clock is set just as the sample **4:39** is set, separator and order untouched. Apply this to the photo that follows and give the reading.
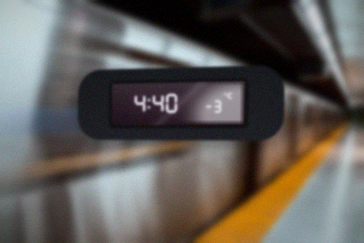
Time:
**4:40**
